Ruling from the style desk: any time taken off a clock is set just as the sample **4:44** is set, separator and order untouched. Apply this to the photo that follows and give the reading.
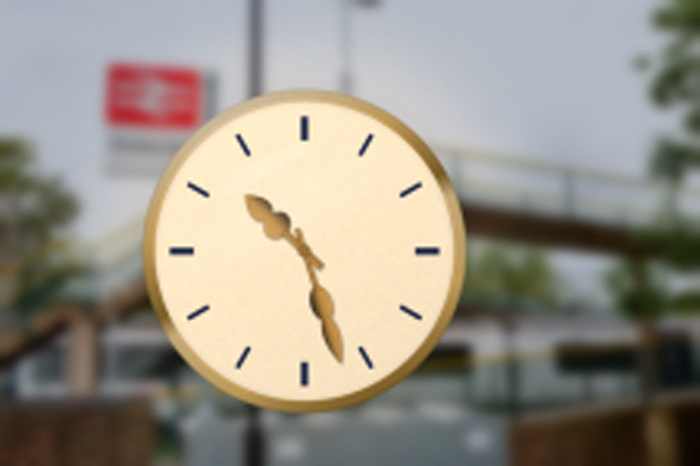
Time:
**10:27**
